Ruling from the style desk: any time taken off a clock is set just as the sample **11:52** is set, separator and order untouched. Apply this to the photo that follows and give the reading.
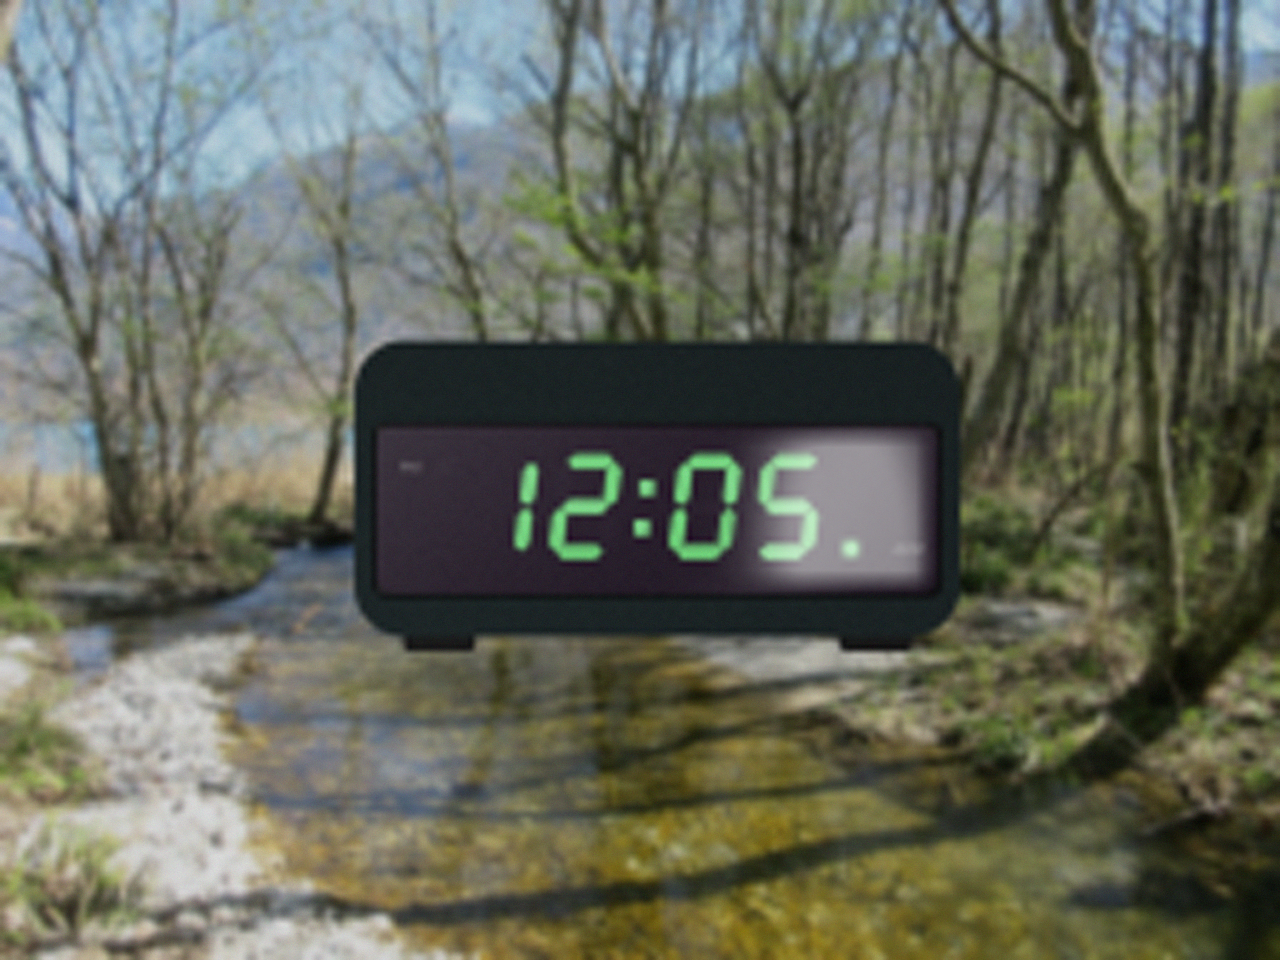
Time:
**12:05**
